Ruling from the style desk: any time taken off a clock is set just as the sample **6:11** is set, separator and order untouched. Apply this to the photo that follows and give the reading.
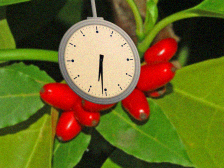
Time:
**6:31**
